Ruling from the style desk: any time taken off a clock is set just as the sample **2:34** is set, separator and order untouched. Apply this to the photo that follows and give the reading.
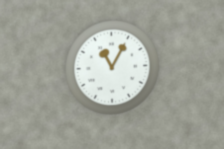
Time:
**11:05**
